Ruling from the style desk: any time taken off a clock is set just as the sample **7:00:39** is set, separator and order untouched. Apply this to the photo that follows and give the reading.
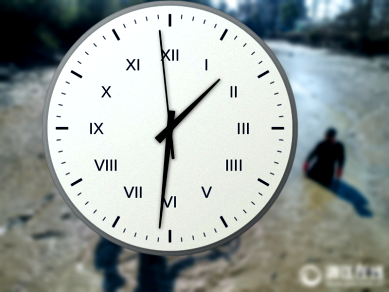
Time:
**1:30:59**
